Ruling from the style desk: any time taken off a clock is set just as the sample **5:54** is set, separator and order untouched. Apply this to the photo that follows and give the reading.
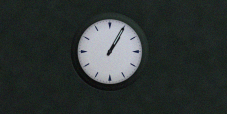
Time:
**1:05**
